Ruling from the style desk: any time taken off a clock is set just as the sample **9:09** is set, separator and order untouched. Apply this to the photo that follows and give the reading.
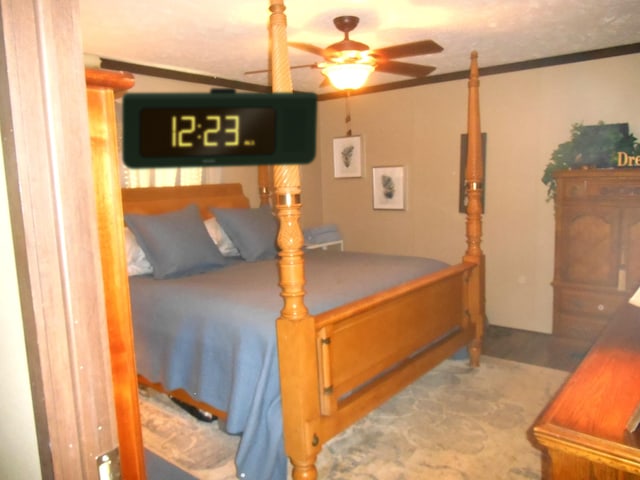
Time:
**12:23**
